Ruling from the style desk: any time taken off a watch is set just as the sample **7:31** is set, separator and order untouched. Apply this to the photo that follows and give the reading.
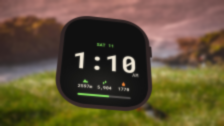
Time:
**1:10**
